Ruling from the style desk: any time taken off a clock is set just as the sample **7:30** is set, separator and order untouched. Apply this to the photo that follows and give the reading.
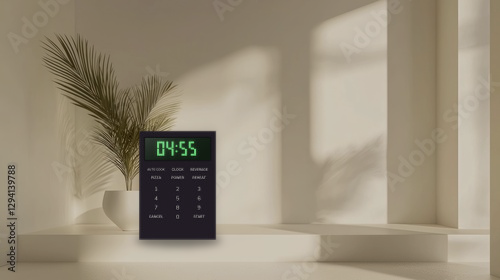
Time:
**4:55**
